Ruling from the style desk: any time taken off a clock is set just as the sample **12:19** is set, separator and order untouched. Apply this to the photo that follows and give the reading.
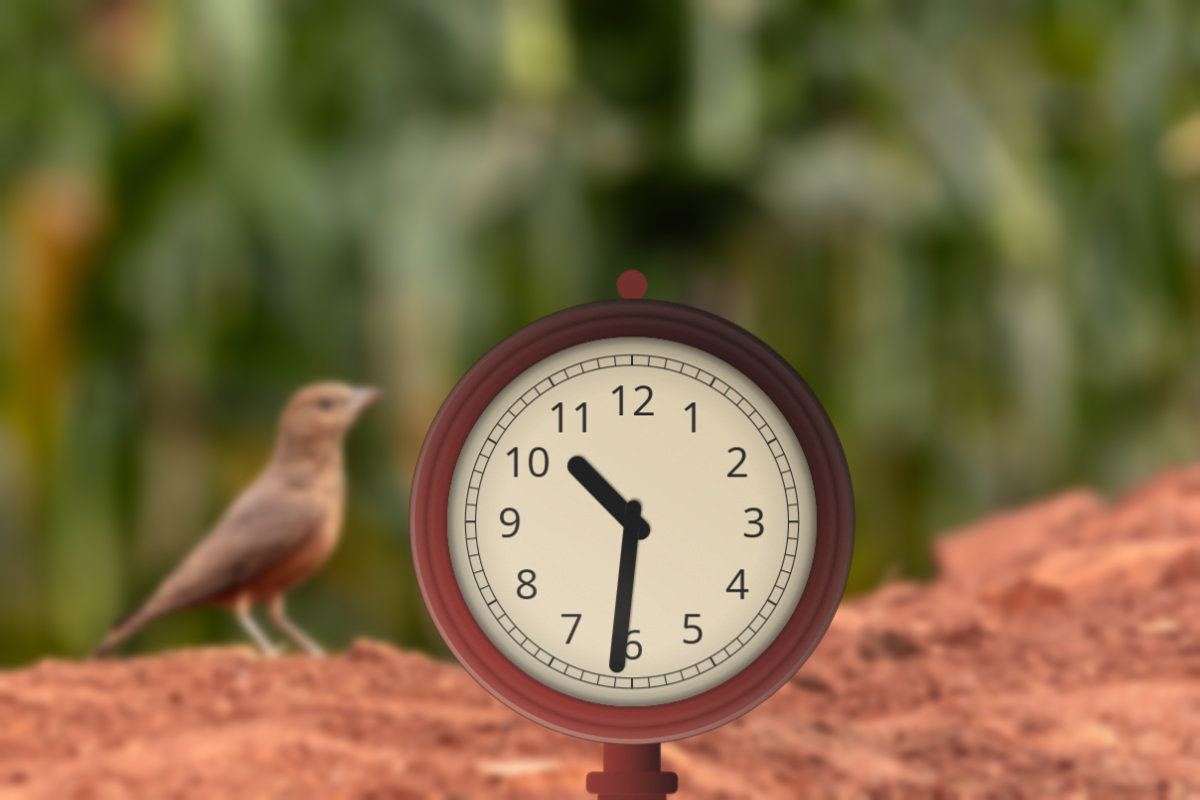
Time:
**10:31**
